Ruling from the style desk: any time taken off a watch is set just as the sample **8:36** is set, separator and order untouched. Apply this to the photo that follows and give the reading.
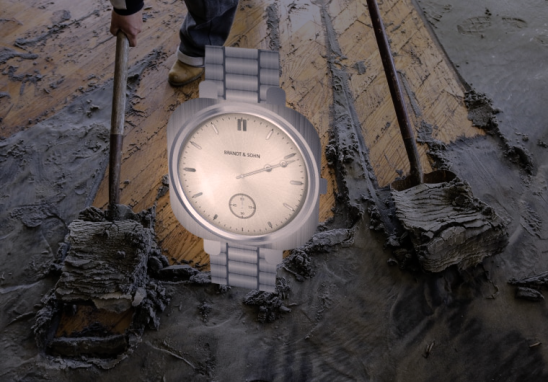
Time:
**2:11**
